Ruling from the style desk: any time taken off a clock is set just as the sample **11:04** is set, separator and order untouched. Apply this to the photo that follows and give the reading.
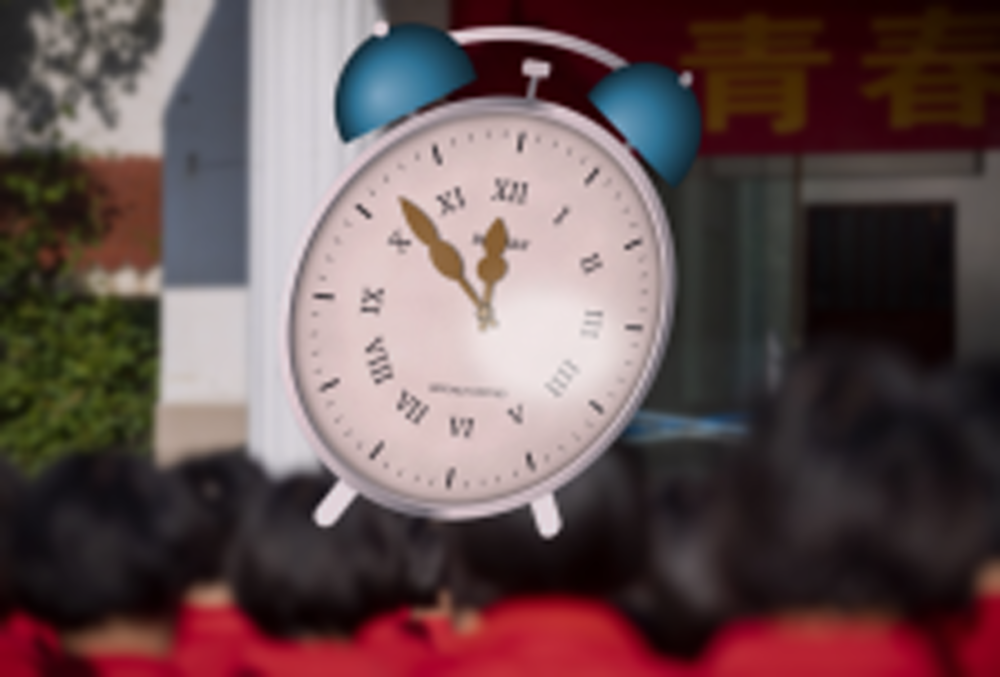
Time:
**11:52**
